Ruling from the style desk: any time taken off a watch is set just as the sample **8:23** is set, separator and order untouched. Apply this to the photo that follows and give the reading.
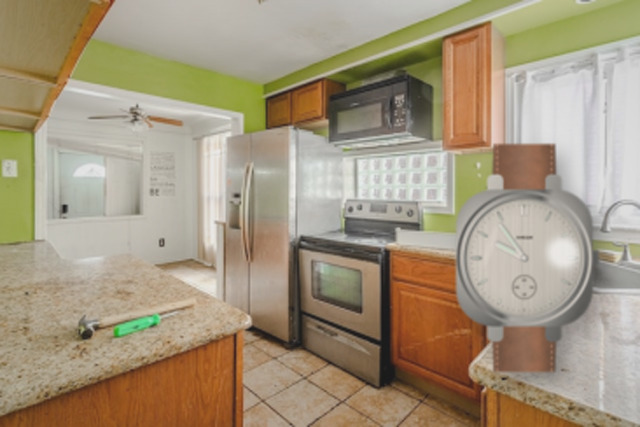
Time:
**9:54**
